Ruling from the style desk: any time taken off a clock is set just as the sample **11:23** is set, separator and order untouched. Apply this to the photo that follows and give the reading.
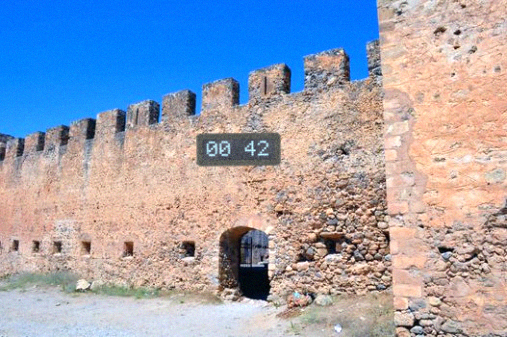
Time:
**0:42**
